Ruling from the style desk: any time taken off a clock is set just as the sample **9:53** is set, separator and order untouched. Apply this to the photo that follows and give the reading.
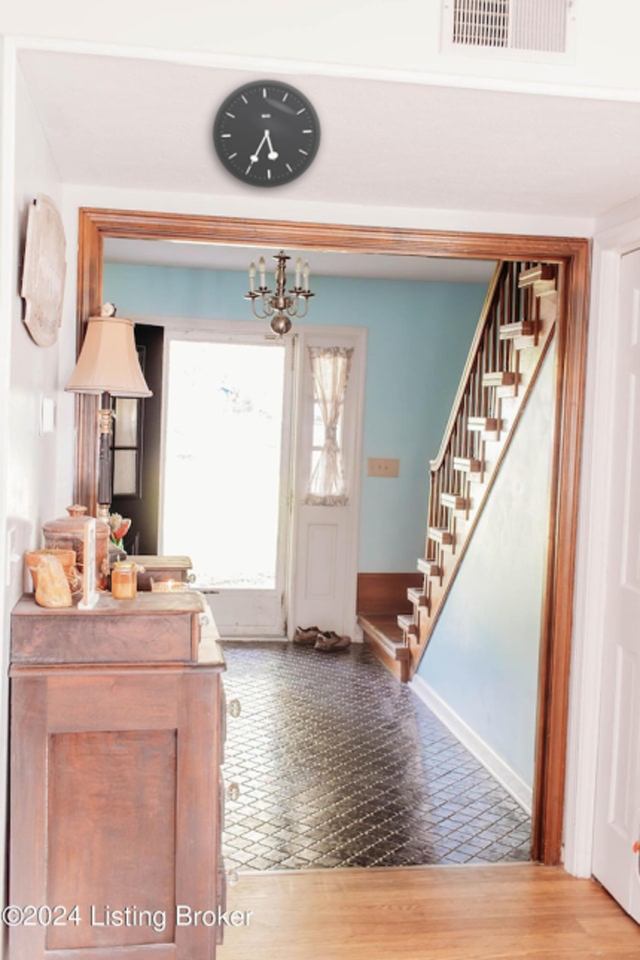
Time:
**5:35**
